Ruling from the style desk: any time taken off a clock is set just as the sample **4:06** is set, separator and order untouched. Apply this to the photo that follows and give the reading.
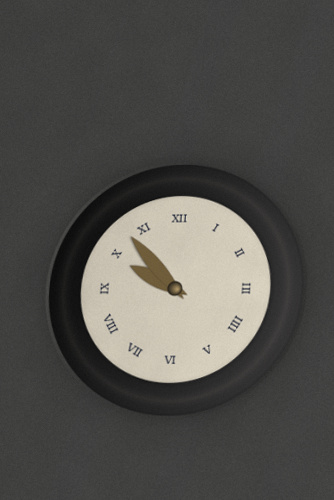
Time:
**9:53**
